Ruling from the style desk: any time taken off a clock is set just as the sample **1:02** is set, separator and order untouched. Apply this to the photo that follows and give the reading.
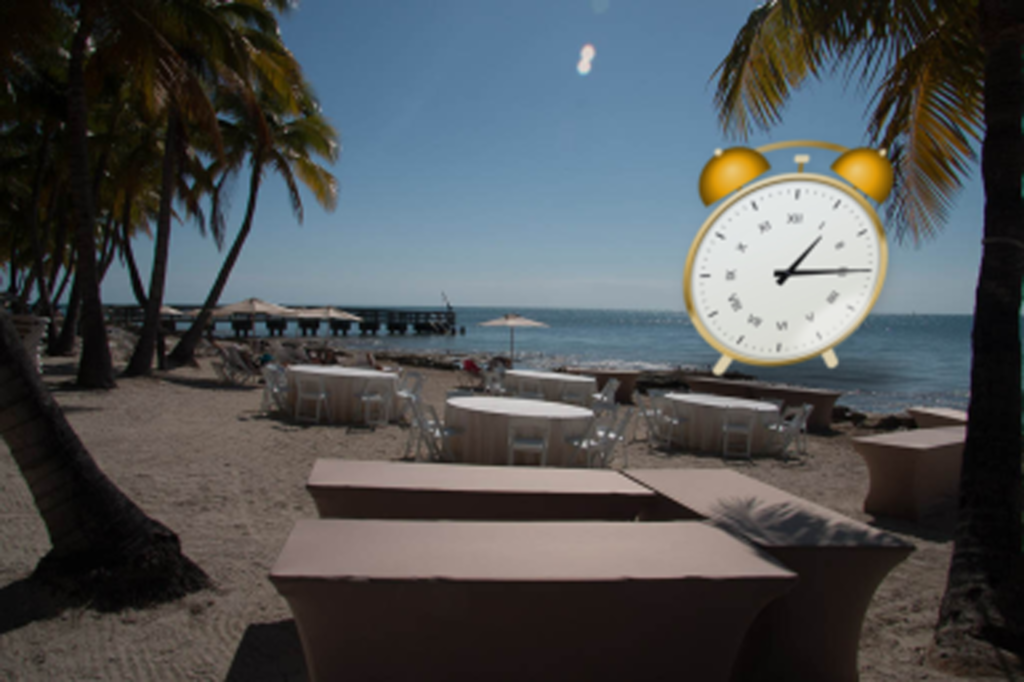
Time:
**1:15**
